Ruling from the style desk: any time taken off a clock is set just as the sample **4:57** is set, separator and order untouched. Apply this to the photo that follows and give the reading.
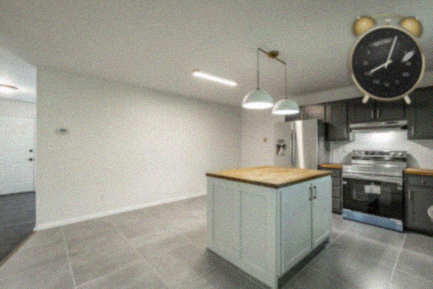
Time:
**8:03**
